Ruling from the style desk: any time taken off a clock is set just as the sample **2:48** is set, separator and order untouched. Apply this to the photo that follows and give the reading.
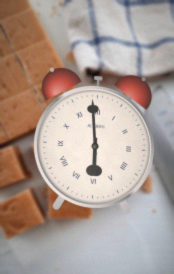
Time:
**5:59**
